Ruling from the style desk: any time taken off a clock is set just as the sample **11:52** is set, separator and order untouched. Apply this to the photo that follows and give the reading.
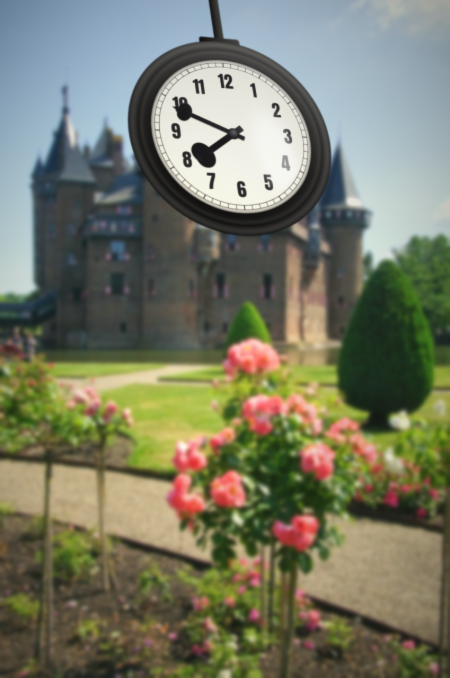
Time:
**7:49**
